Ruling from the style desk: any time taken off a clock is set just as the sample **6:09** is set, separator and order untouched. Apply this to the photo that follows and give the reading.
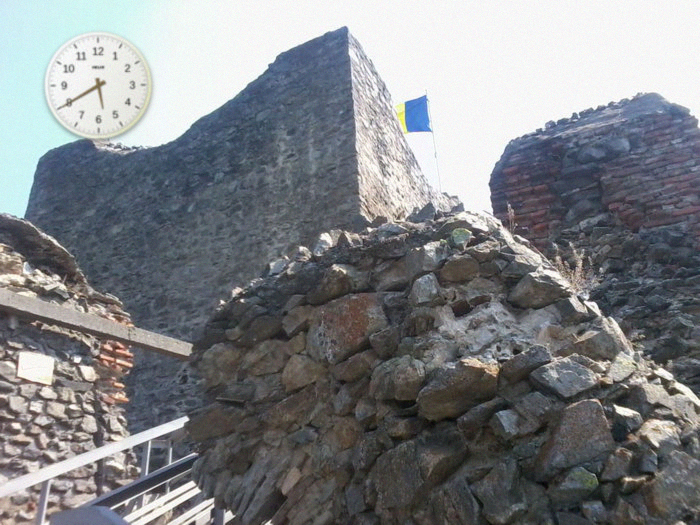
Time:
**5:40**
